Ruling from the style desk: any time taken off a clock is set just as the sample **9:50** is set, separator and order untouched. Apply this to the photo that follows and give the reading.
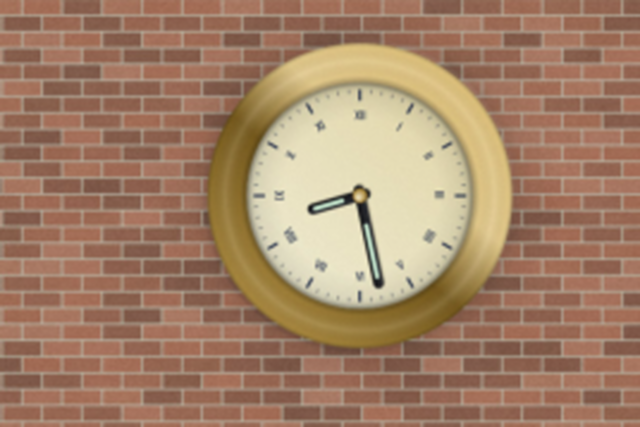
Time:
**8:28**
